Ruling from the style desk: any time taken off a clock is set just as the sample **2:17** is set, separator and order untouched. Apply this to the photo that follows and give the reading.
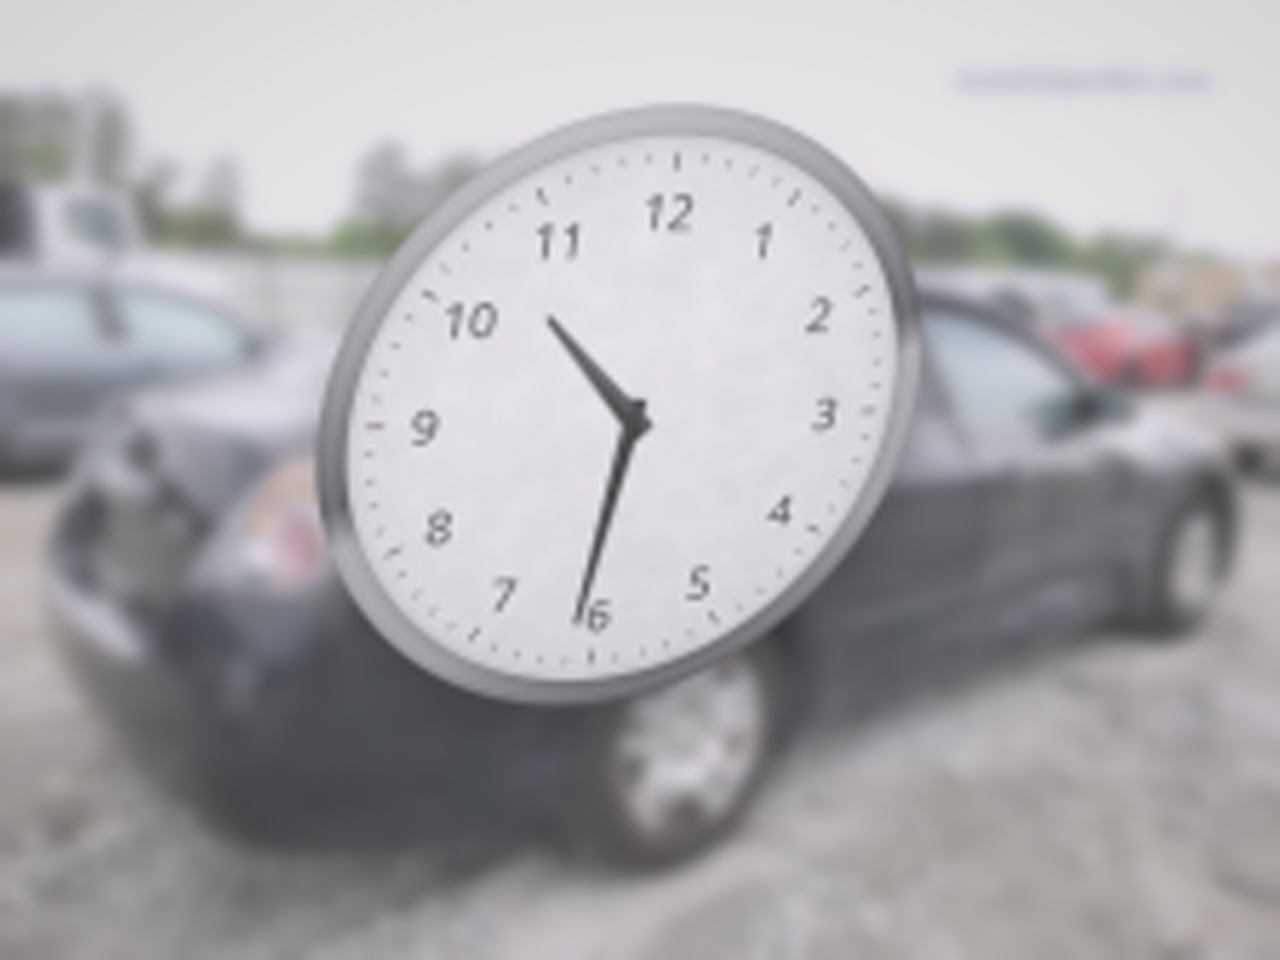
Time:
**10:31**
